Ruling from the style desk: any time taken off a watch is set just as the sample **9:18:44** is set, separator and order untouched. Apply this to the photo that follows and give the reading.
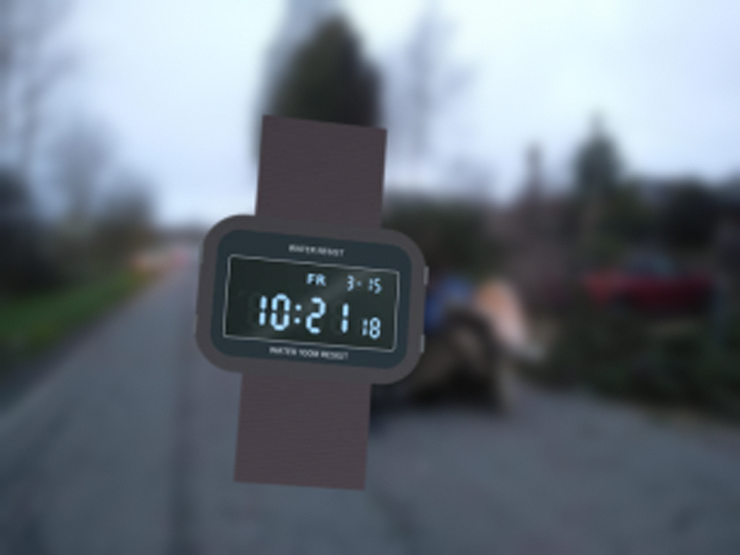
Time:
**10:21:18**
